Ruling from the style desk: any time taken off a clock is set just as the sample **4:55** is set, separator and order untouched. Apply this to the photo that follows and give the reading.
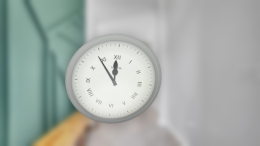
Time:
**11:54**
